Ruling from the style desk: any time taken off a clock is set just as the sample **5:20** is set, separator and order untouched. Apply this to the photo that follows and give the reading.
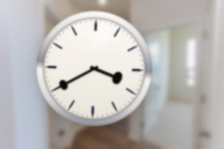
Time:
**3:40**
